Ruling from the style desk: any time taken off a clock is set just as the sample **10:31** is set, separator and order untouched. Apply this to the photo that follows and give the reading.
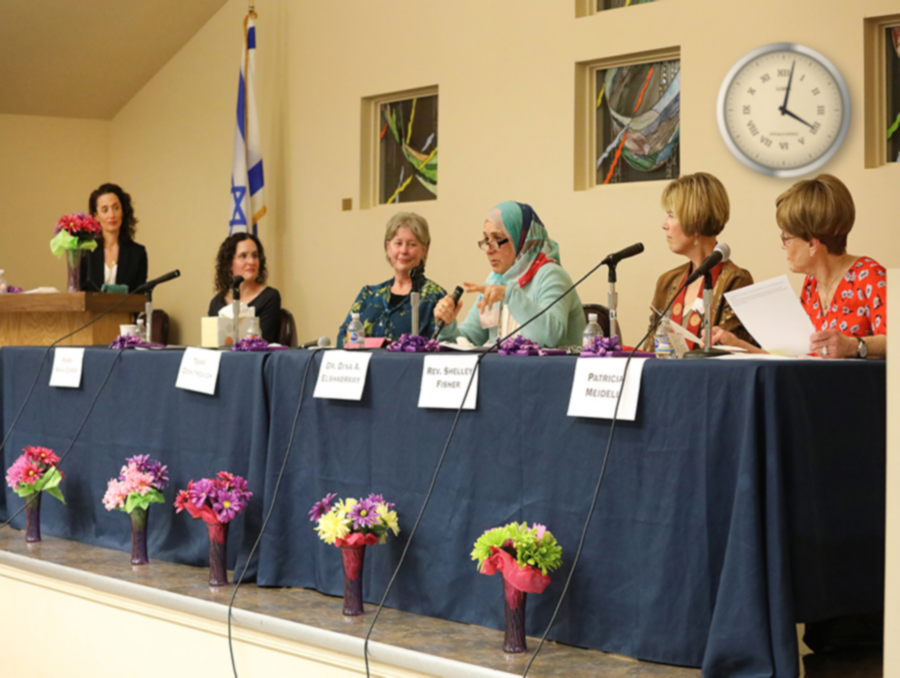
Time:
**4:02**
